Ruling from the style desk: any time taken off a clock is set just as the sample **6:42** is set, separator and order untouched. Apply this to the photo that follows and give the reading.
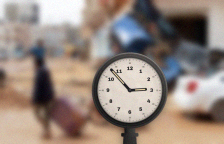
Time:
**2:53**
